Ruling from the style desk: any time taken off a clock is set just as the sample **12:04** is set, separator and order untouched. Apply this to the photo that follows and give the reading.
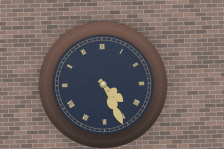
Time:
**4:26**
